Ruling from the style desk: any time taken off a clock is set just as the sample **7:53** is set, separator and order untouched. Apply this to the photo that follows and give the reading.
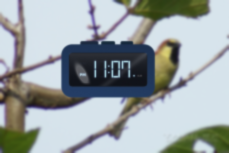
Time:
**11:07**
